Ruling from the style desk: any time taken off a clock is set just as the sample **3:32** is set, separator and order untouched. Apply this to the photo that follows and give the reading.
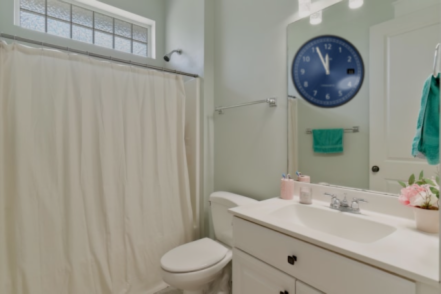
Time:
**11:56**
